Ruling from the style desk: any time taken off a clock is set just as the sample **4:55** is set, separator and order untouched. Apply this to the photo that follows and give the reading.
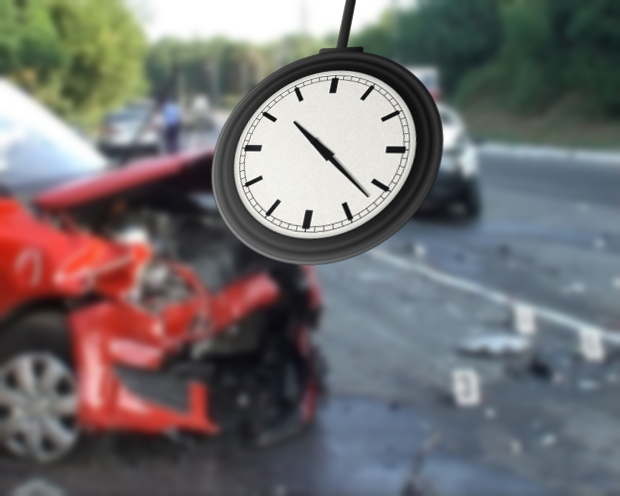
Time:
**10:22**
